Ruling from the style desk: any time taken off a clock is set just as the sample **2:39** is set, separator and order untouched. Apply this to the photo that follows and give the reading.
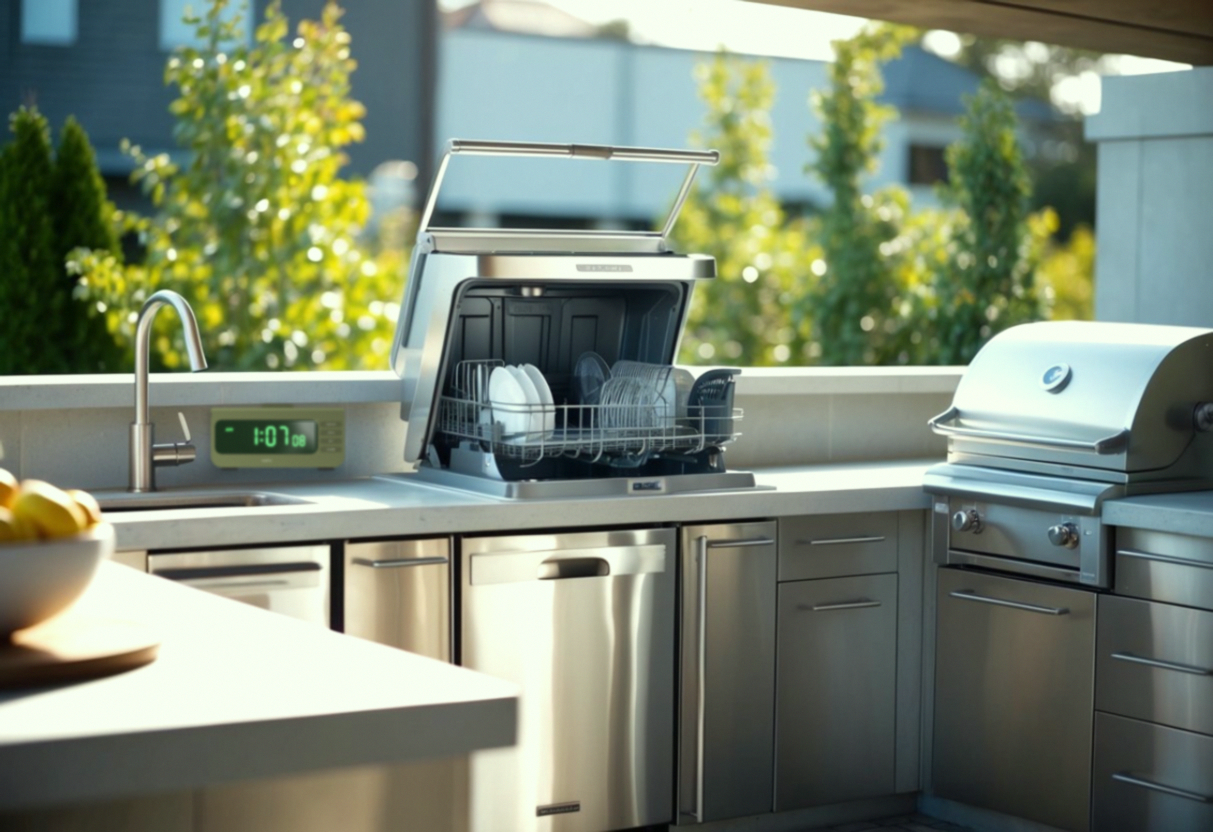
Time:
**1:07**
